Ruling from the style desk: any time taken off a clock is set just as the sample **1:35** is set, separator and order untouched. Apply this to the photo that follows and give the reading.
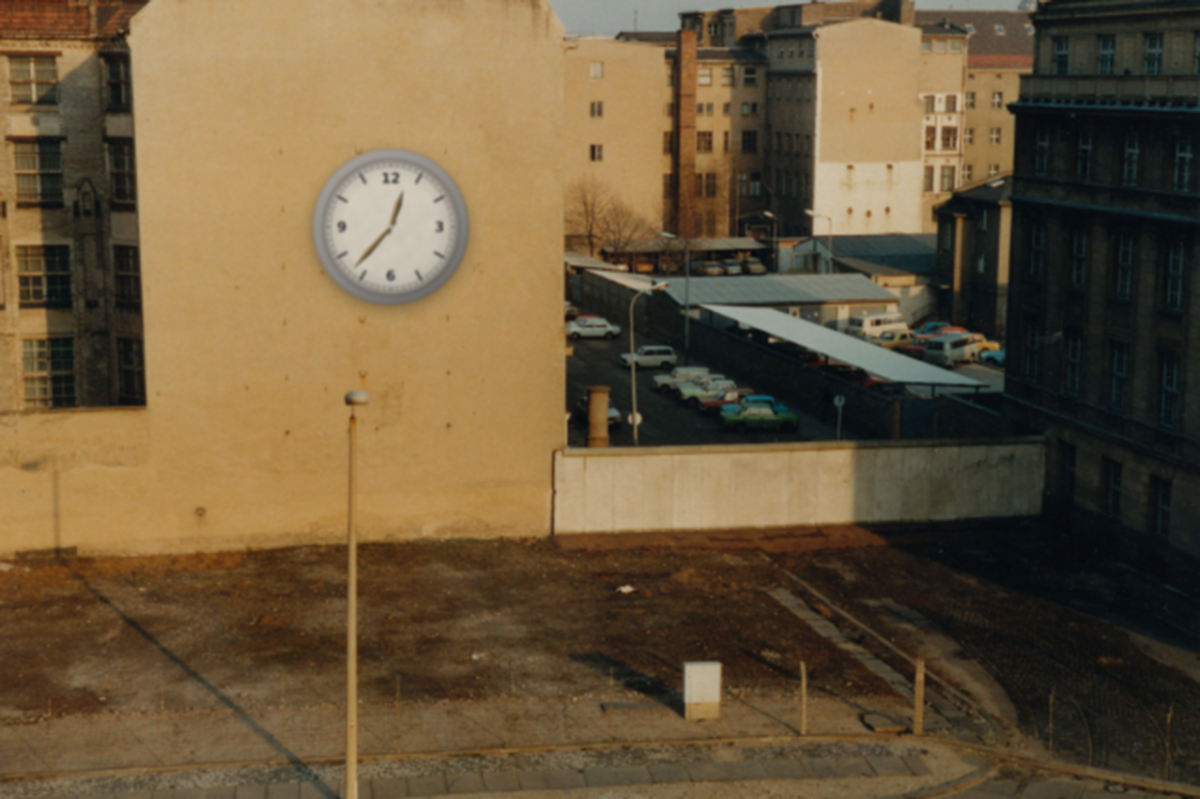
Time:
**12:37**
